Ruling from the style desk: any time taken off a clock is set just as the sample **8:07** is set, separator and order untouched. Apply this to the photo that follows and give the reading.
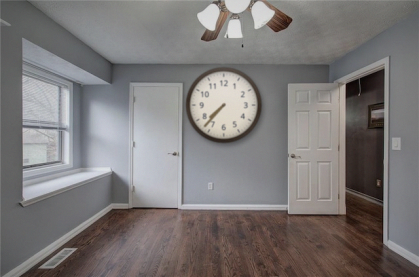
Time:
**7:37**
